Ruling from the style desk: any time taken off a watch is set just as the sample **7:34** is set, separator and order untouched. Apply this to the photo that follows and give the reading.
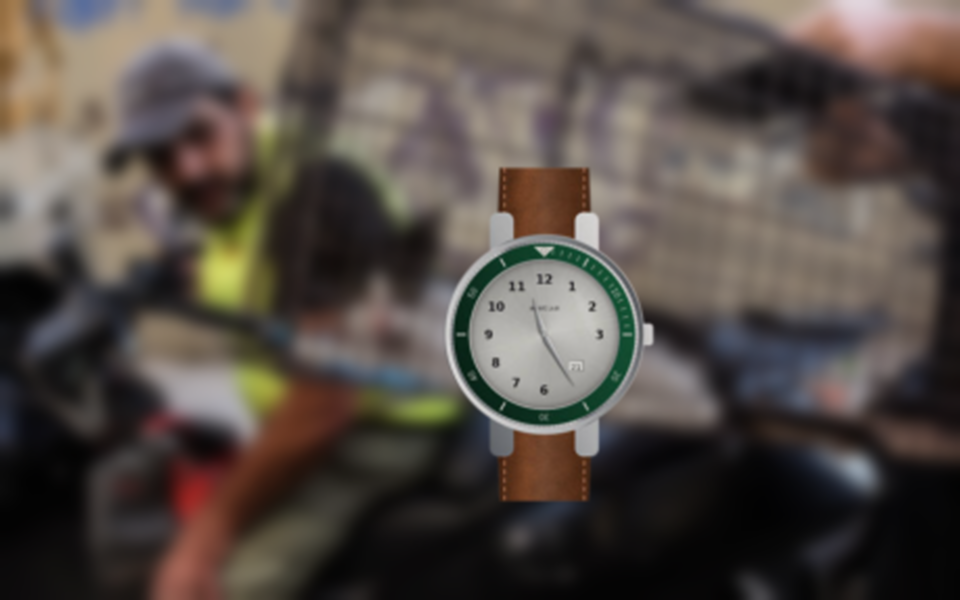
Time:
**11:25**
